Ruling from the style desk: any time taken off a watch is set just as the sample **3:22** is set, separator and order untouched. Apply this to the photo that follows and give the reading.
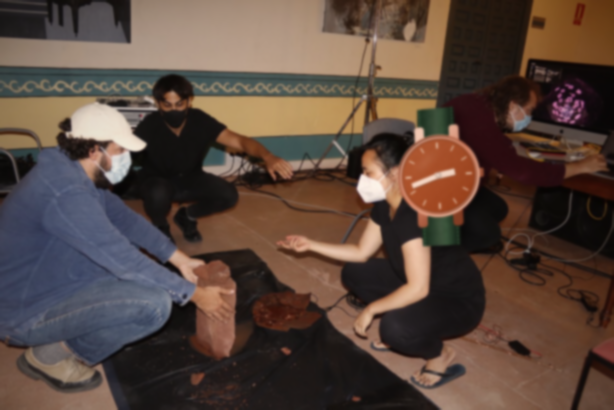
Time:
**2:42**
